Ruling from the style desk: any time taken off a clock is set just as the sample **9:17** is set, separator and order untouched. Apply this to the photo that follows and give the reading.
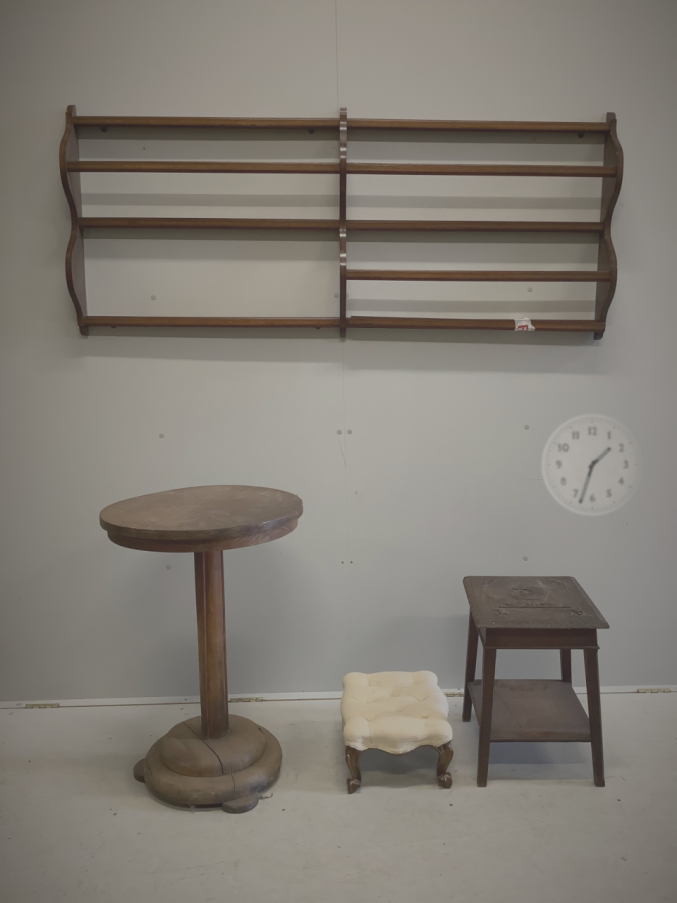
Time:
**1:33**
